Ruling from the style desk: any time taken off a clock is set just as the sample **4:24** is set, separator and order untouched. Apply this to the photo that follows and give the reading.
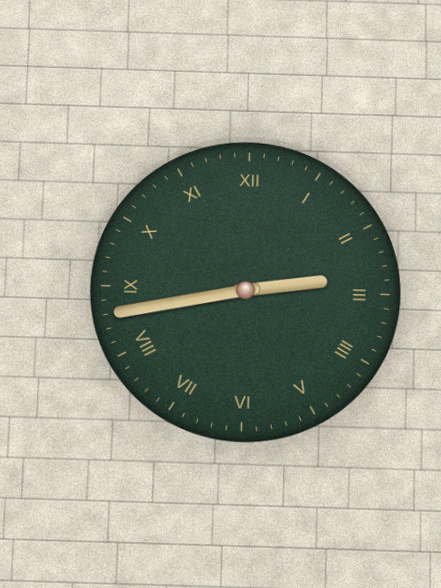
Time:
**2:43**
